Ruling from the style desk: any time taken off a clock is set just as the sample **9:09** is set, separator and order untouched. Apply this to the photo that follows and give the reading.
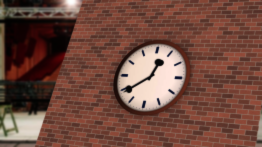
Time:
**12:39**
